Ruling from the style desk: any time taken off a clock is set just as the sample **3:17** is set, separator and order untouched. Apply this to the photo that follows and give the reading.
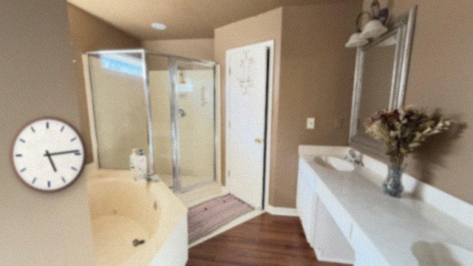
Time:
**5:14**
